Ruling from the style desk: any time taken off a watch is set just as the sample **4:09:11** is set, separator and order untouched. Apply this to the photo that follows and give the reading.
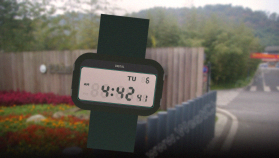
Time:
**4:42:41**
